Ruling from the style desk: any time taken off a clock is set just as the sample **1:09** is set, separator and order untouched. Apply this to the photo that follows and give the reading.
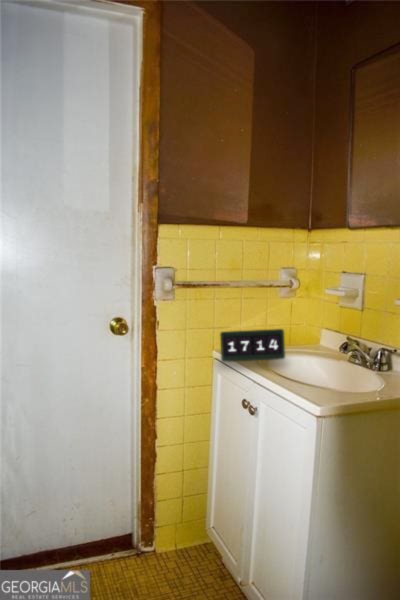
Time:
**17:14**
